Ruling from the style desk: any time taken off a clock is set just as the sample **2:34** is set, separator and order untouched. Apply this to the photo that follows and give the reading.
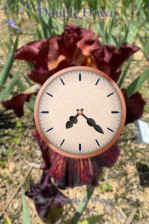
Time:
**7:22**
